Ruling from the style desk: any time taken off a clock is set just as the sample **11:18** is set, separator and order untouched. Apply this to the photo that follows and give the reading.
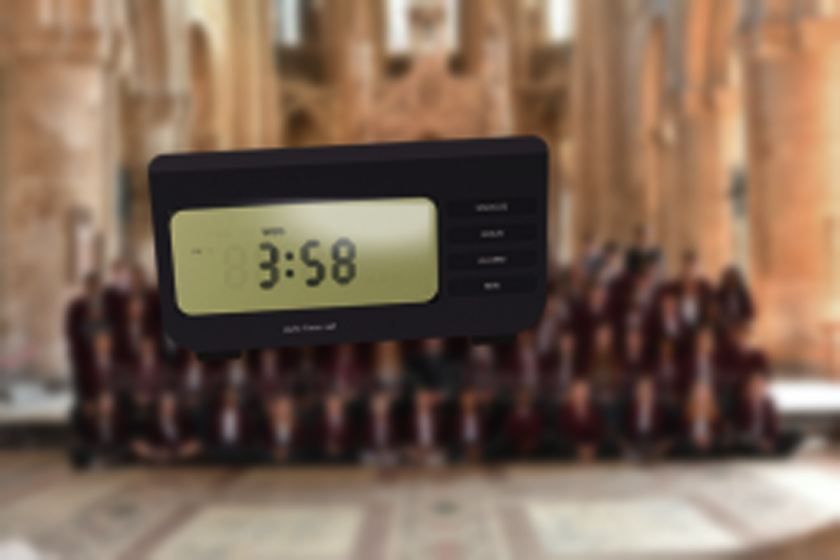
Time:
**3:58**
